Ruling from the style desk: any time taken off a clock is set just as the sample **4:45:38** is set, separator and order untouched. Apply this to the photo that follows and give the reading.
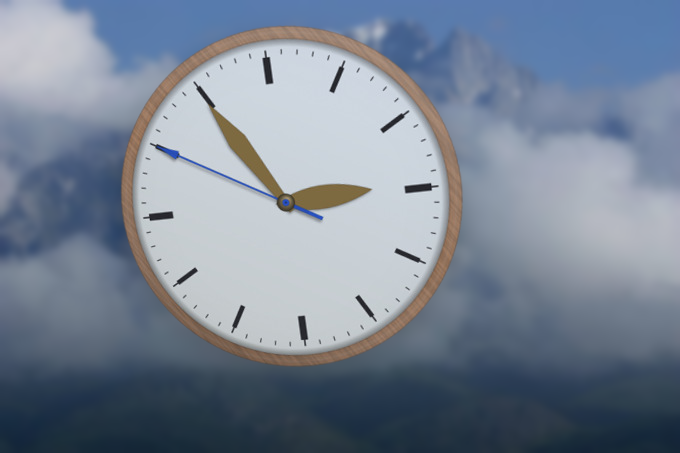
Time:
**2:54:50**
